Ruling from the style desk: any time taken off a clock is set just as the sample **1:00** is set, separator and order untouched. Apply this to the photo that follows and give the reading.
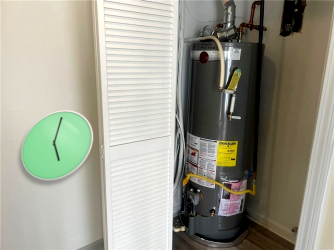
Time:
**5:00**
